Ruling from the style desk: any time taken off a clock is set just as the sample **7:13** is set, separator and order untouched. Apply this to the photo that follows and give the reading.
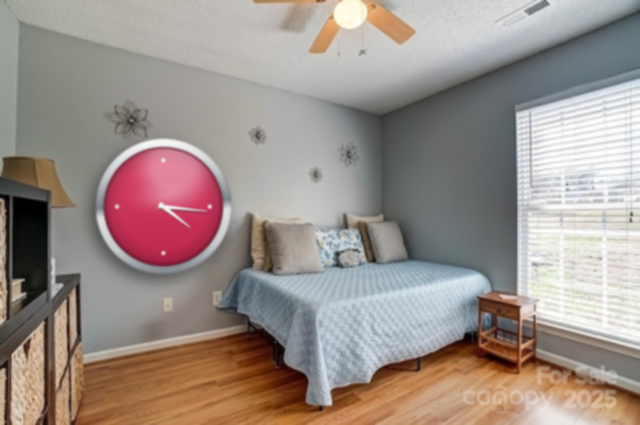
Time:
**4:16**
